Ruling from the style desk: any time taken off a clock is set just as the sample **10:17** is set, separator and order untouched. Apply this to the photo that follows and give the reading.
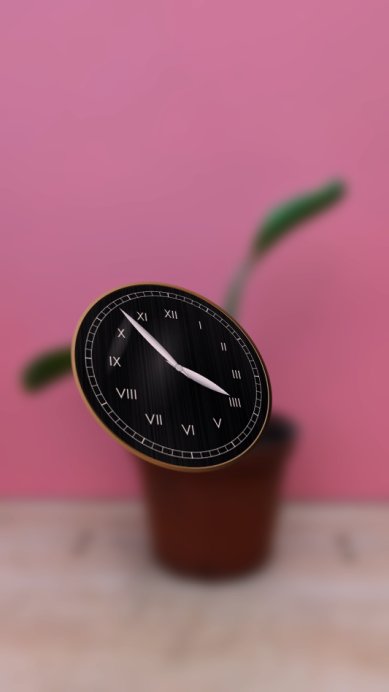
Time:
**3:53**
